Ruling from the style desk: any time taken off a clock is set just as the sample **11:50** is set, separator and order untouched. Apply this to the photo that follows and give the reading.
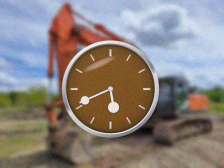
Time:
**5:41**
